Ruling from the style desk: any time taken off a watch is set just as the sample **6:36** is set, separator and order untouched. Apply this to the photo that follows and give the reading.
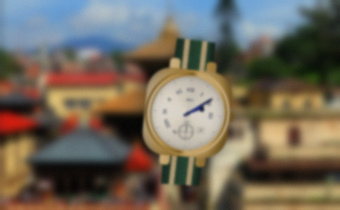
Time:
**2:09**
